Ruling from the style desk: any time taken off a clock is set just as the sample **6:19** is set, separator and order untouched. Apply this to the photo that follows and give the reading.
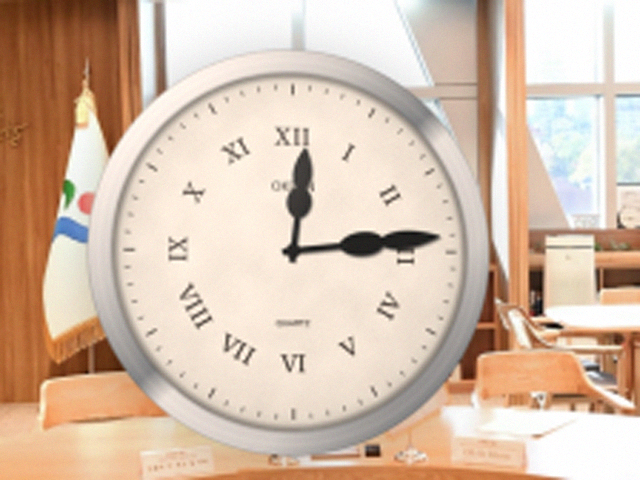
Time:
**12:14**
